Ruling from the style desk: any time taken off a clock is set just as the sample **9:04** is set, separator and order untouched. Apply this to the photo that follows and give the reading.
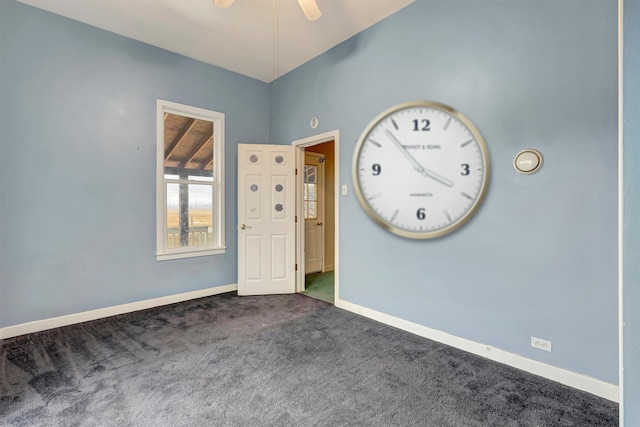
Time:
**3:53**
